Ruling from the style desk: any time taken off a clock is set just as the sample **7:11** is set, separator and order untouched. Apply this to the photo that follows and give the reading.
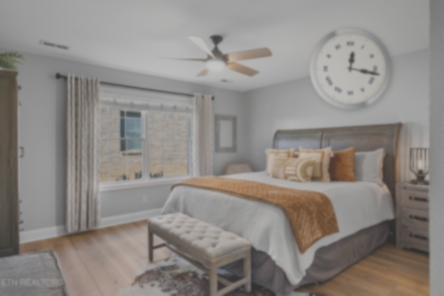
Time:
**12:17**
